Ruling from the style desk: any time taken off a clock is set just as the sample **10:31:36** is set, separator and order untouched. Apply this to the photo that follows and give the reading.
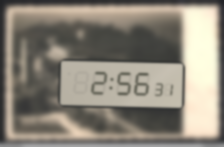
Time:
**2:56:31**
